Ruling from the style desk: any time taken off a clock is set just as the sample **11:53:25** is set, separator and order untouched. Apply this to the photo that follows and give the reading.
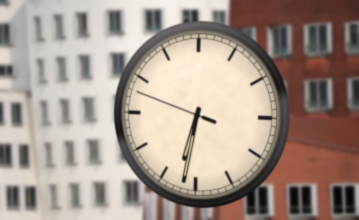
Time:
**6:31:48**
